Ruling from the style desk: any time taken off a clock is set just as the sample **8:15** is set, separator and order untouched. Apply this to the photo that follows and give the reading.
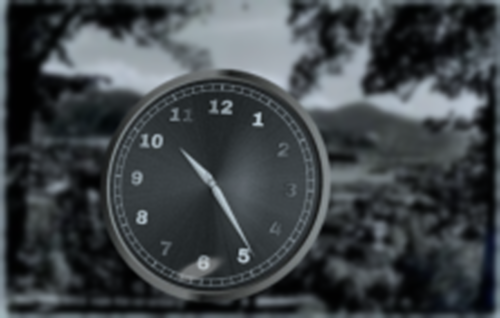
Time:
**10:24**
